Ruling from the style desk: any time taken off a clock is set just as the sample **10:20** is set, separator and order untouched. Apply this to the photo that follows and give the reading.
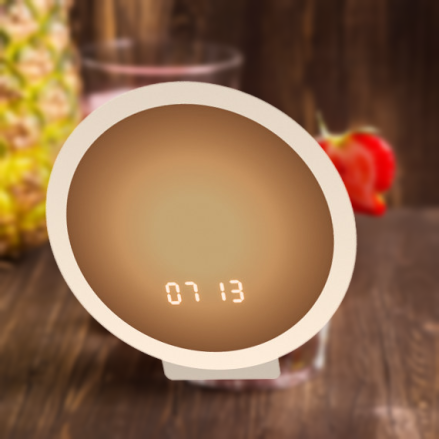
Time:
**7:13**
